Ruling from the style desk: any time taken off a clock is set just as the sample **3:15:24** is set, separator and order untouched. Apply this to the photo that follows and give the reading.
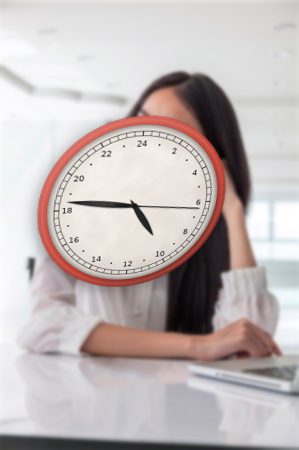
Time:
**9:46:16**
